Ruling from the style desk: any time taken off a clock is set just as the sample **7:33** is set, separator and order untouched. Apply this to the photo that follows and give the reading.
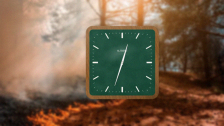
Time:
**12:33**
